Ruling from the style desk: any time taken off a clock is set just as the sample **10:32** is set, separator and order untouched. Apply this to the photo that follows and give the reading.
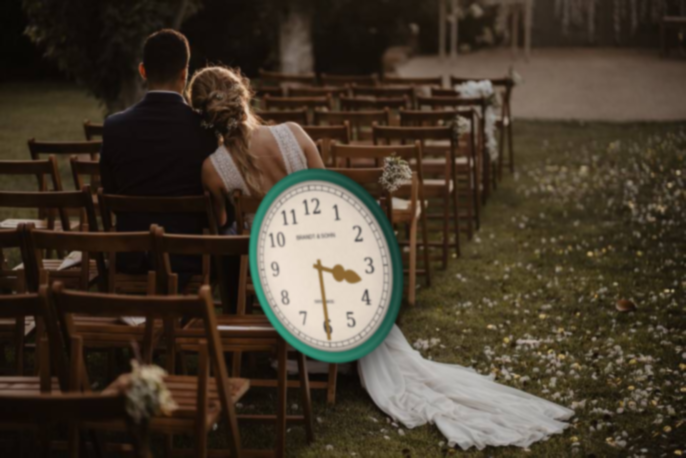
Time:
**3:30**
